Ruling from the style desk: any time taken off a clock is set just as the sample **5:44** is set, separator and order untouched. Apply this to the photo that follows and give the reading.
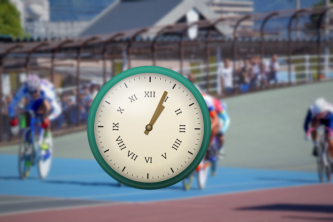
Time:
**1:04**
